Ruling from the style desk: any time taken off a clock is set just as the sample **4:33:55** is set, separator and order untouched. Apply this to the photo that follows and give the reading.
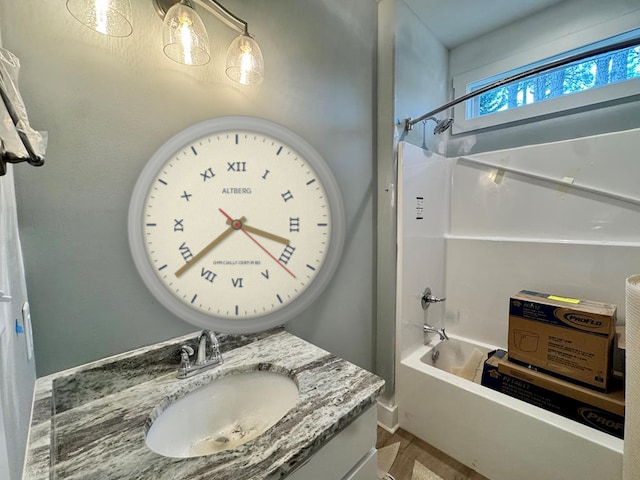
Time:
**3:38:22**
